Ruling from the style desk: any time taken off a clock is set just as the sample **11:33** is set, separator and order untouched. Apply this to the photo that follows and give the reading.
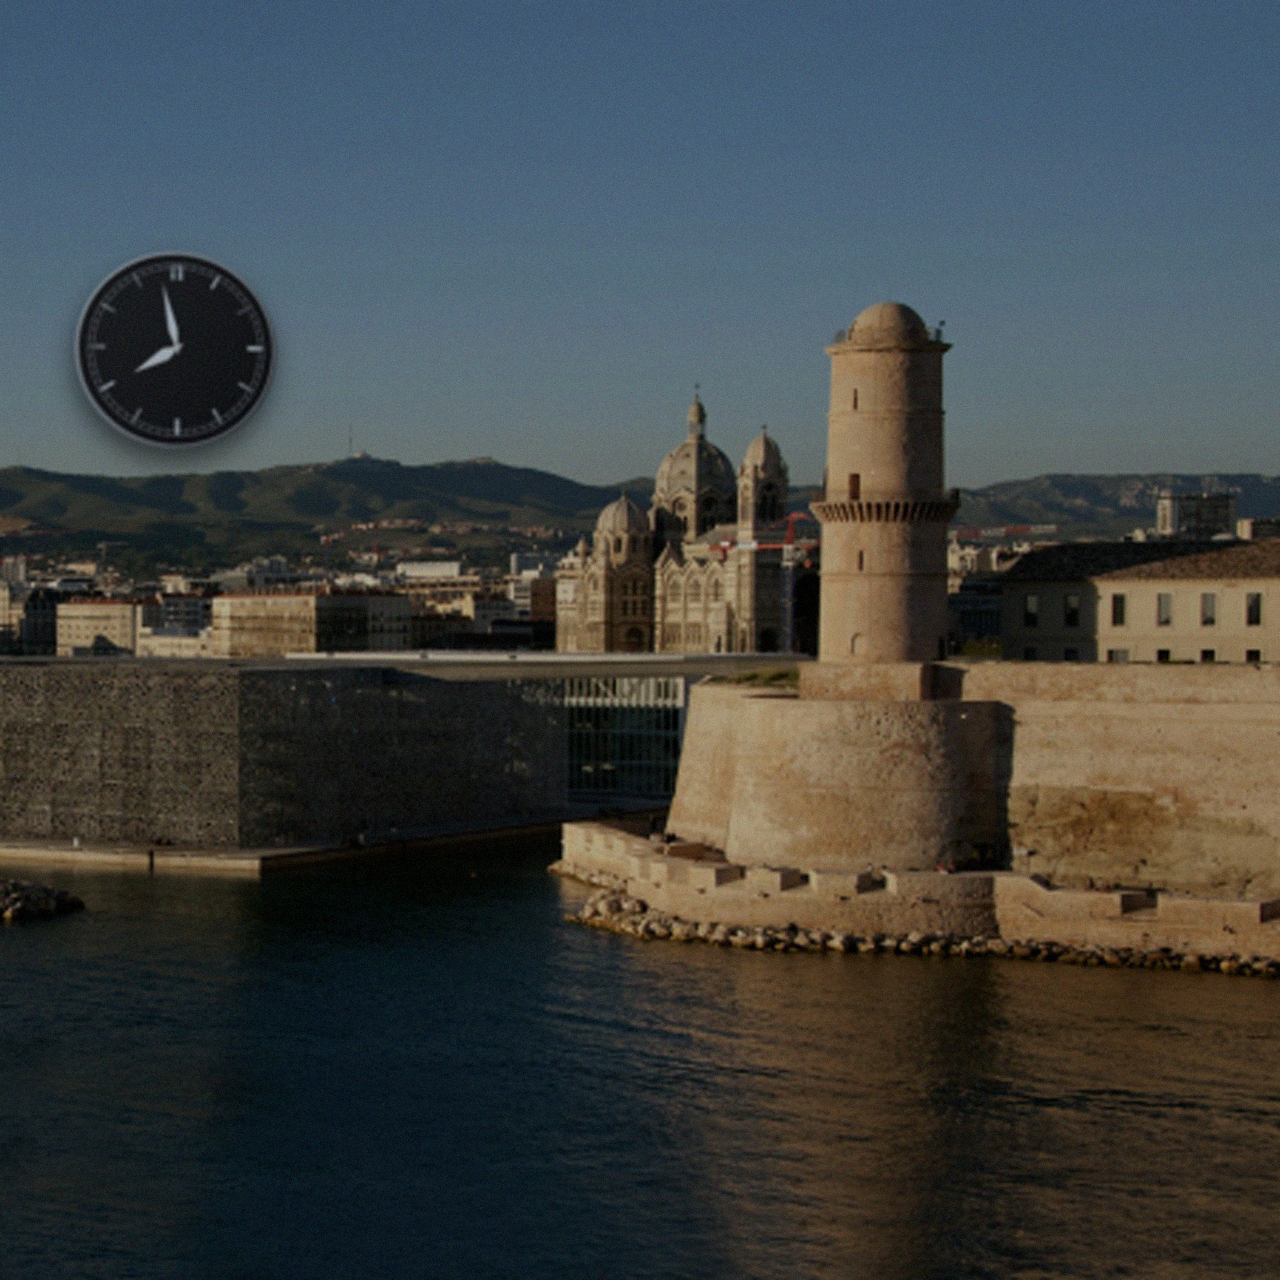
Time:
**7:58**
